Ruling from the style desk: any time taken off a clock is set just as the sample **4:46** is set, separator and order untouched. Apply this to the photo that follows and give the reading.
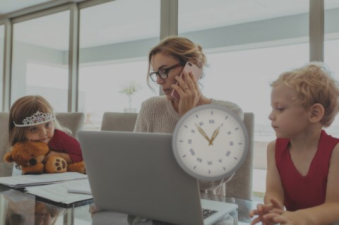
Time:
**12:53**
